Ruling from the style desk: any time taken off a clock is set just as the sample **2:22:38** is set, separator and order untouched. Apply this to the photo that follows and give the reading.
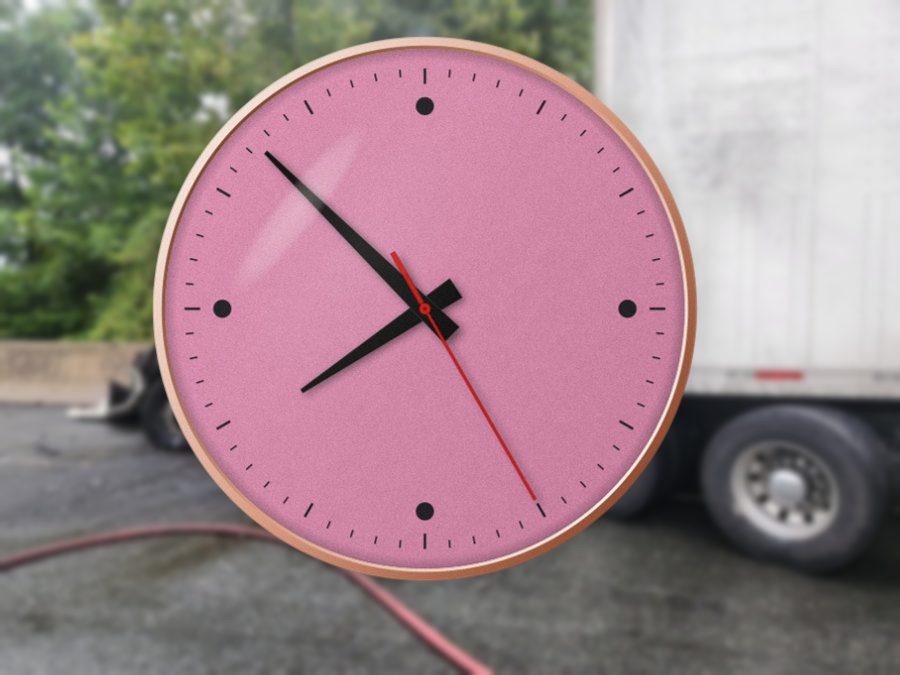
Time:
**7:52:25**
